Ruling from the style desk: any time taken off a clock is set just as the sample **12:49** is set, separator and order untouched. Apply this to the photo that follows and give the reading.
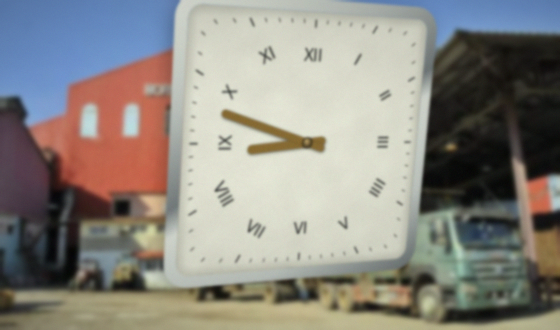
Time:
**8:48**
